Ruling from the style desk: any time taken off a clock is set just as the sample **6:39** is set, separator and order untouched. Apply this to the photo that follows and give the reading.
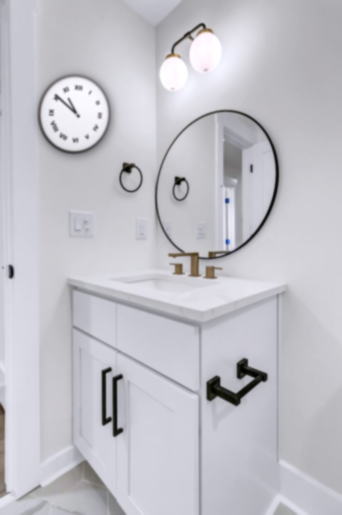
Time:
**10:51**
